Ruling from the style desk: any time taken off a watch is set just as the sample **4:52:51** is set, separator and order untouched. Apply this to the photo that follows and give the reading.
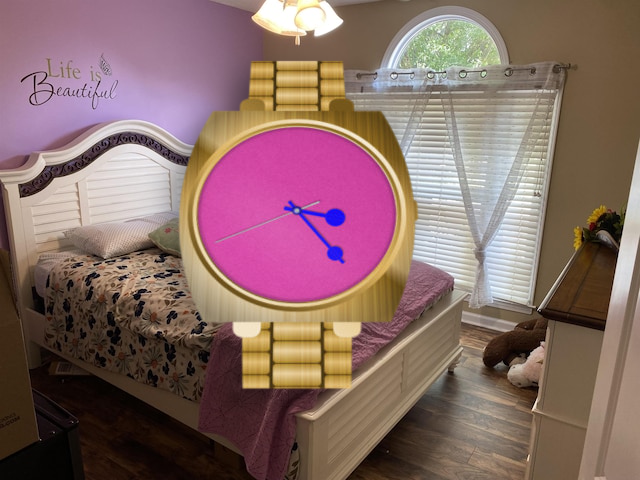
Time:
**3:23:41**
